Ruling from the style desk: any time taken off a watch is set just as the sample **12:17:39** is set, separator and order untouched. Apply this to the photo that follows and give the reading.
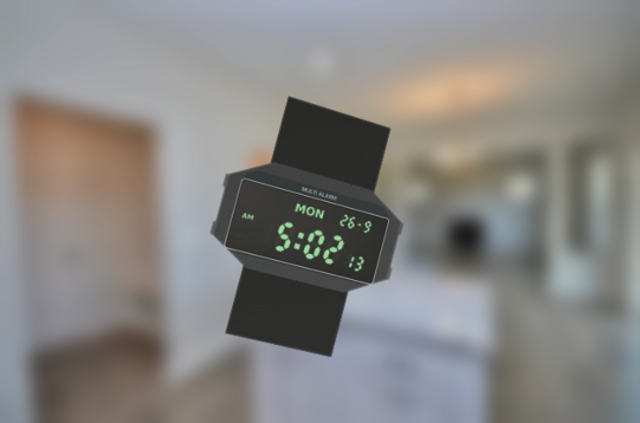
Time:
**5:02:13**
